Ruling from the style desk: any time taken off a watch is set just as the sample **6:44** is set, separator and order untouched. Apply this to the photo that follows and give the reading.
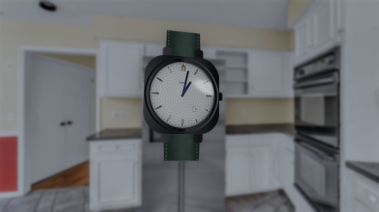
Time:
**1:02**
